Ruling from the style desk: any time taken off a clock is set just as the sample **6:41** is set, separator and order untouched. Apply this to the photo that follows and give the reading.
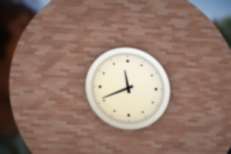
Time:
**11:41**
